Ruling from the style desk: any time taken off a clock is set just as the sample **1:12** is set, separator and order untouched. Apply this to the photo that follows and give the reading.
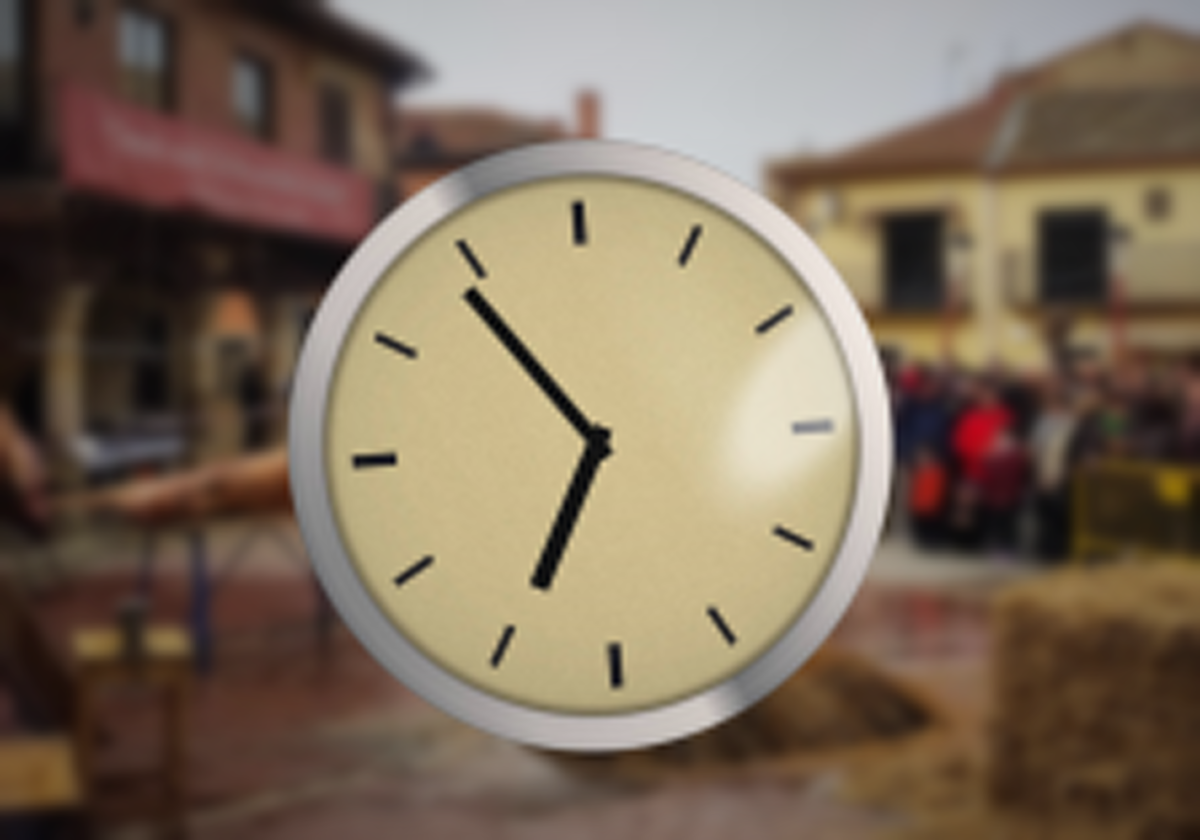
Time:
**6:54**
